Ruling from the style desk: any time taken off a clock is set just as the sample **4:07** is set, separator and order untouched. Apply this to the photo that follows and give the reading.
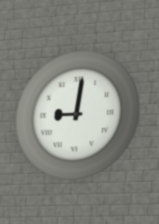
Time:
**9:01**
